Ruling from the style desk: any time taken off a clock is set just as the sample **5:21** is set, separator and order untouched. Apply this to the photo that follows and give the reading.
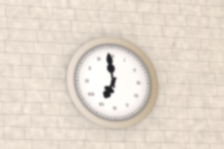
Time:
**6:59**
